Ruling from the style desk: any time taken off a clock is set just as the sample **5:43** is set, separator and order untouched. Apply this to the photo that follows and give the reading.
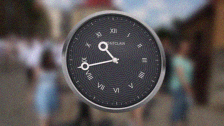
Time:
**10:43**
